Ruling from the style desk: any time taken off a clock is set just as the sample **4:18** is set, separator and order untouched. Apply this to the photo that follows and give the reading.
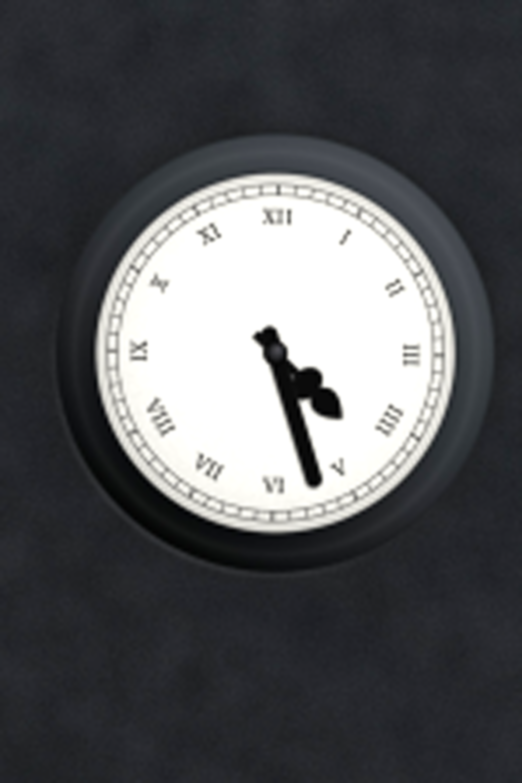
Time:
**4:27**
